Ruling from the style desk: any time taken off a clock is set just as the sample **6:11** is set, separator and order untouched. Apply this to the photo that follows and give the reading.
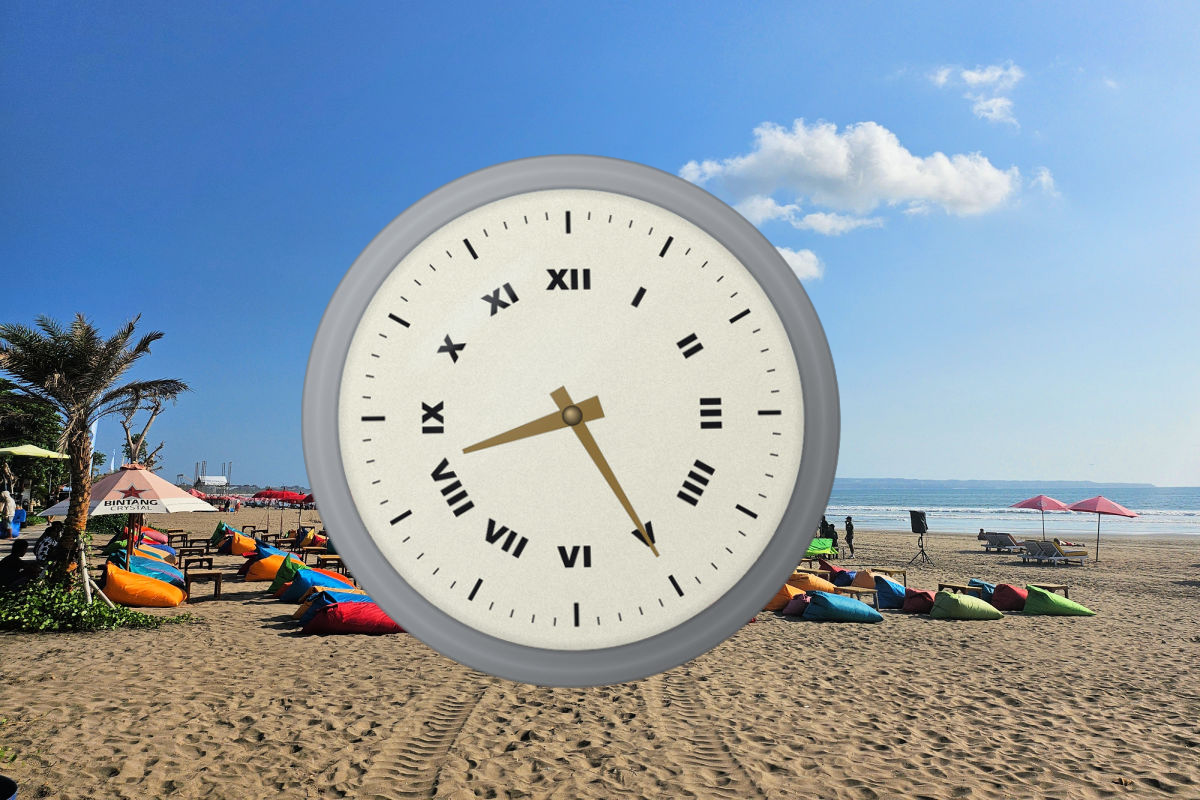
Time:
**8:25**
